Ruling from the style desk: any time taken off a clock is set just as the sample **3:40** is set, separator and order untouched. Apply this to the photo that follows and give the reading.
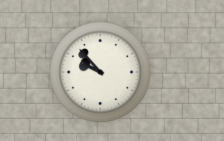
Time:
**9:53**
